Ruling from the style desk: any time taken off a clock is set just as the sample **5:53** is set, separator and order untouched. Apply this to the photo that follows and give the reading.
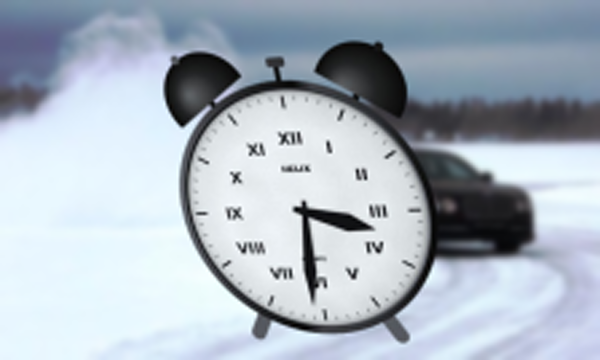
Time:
**3:31**
